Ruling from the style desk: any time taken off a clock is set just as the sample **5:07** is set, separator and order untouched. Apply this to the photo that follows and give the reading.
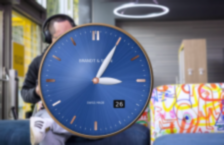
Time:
**3:05**
